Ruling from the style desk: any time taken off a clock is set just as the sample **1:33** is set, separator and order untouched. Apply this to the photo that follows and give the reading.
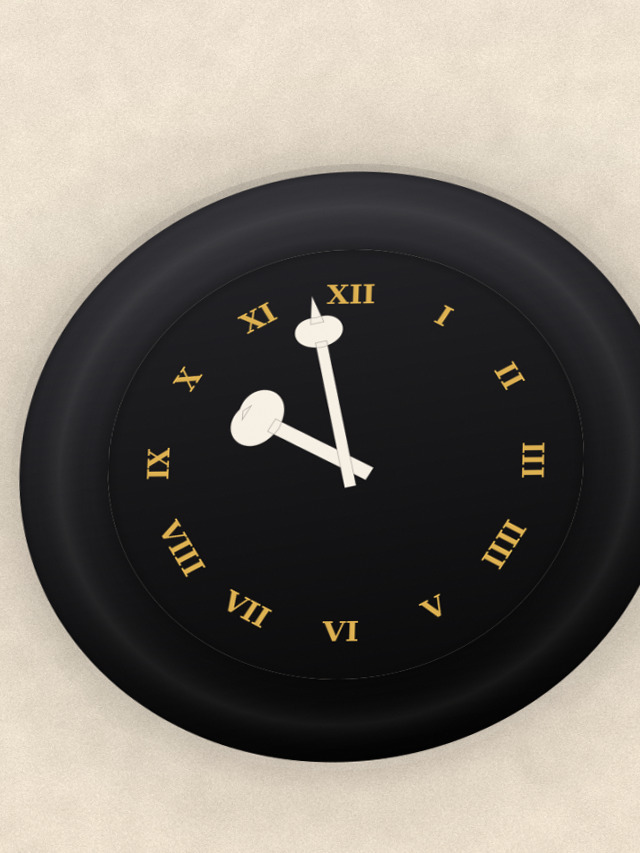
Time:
**9:58**
